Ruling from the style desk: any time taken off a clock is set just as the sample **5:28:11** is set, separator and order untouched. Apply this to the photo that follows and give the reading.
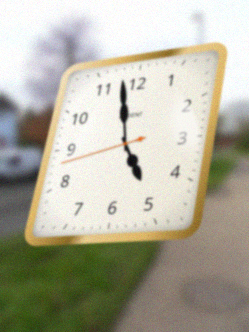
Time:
**4:57:43**
